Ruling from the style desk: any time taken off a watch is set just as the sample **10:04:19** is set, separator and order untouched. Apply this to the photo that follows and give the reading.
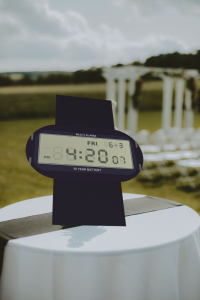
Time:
**4:20:07**
